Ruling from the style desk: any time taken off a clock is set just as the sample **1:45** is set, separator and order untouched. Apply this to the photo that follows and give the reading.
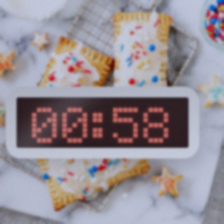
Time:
**0:58**
